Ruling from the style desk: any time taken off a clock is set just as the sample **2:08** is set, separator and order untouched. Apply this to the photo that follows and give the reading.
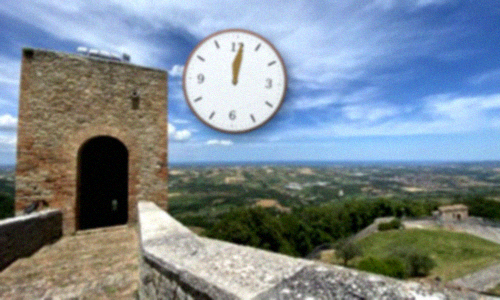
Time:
**12:01**
